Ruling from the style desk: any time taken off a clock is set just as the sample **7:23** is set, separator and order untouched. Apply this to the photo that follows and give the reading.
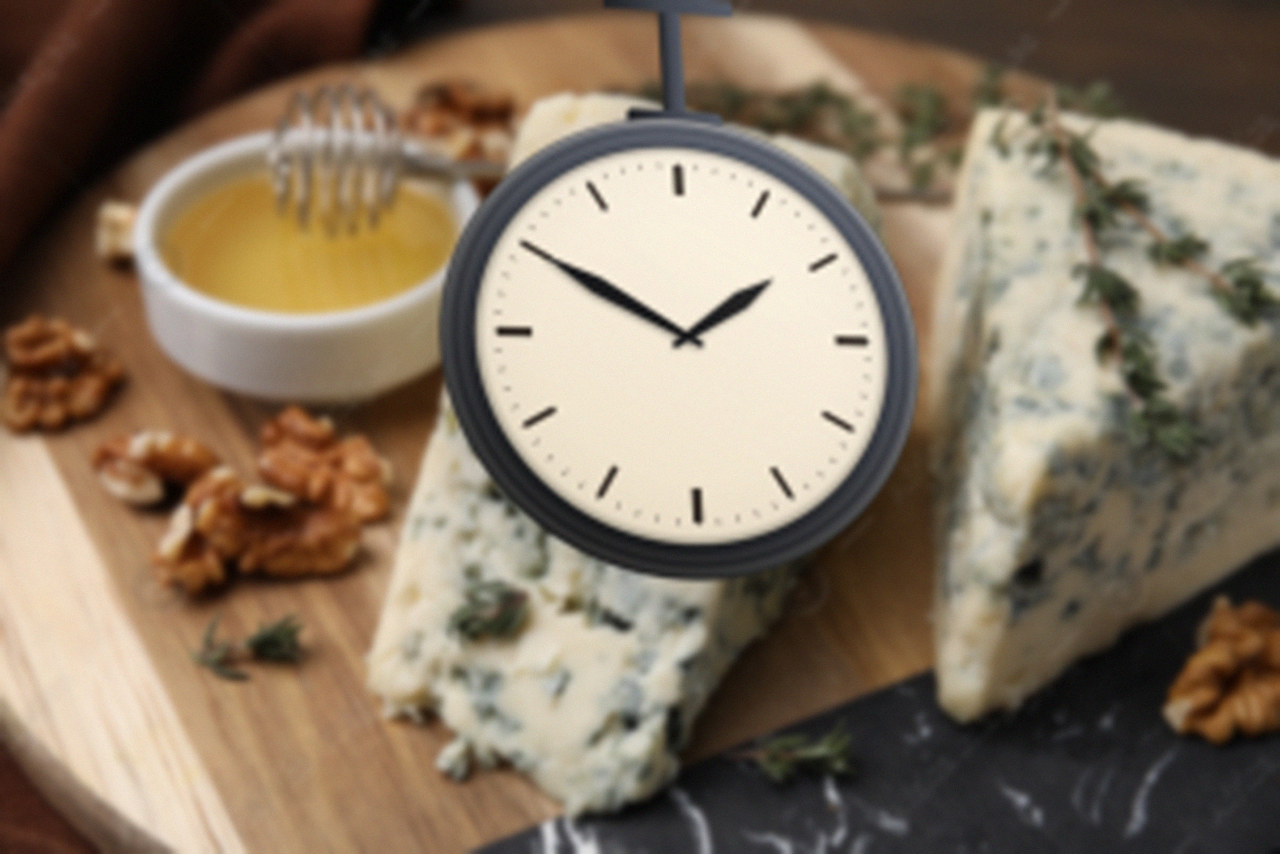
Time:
**1:50**
